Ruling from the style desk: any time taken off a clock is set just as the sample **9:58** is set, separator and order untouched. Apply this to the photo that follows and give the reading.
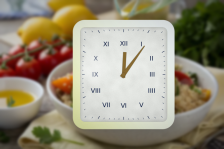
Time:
**12:06**
